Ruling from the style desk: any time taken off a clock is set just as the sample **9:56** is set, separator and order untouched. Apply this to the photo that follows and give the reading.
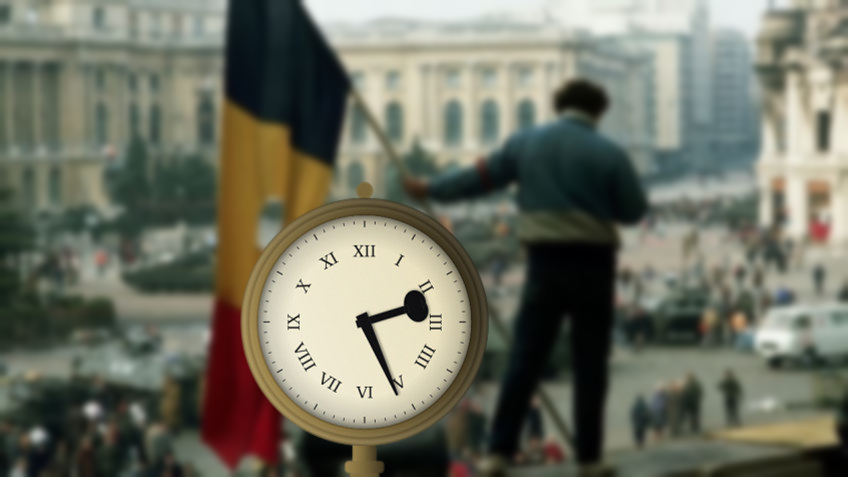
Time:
**2:26**
